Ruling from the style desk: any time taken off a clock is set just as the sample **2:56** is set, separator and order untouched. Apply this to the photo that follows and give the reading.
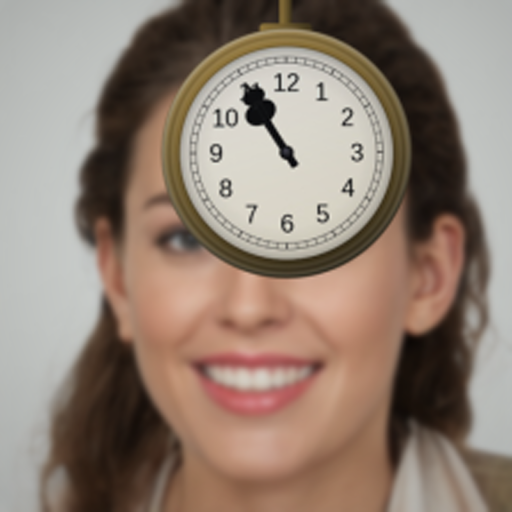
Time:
**10:55**
